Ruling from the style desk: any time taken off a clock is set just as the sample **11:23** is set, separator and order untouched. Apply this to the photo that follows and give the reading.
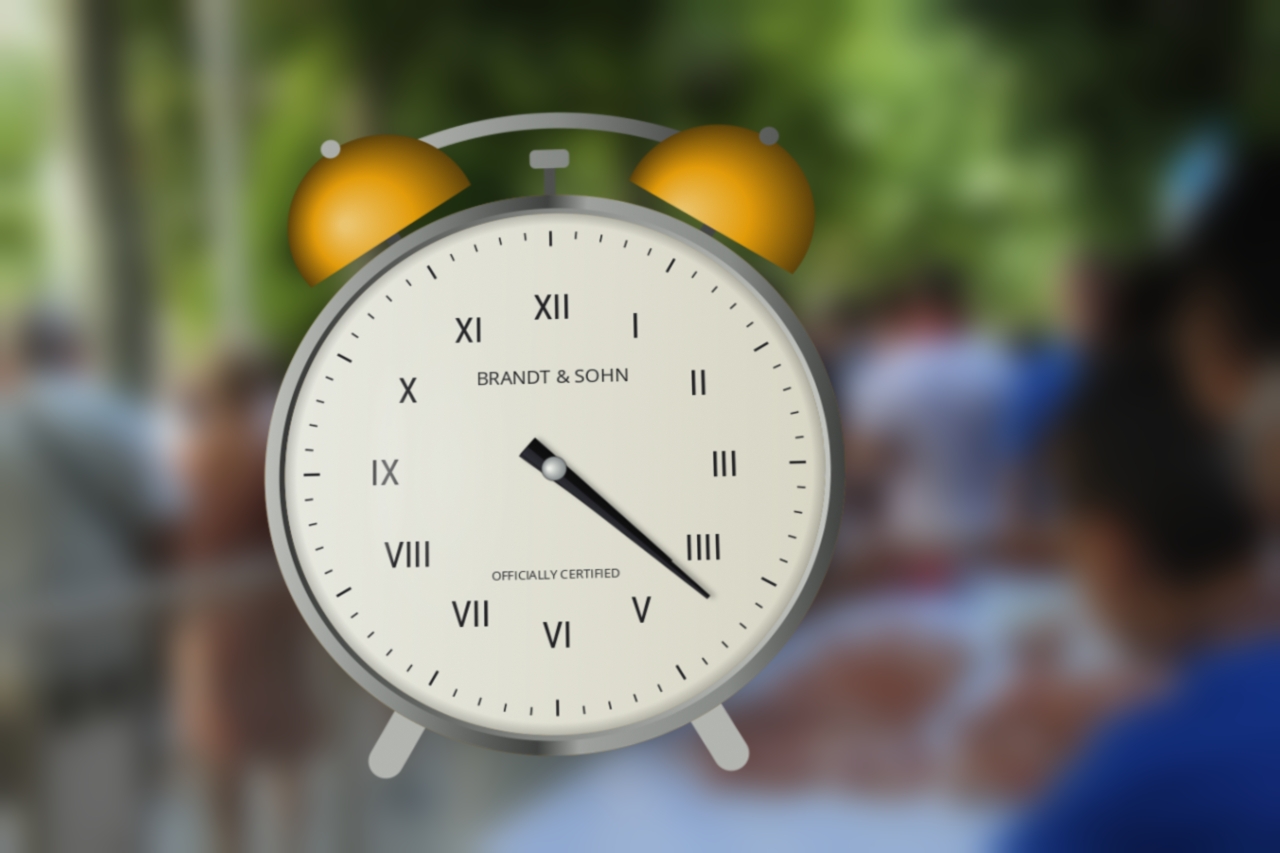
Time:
**4:22**
